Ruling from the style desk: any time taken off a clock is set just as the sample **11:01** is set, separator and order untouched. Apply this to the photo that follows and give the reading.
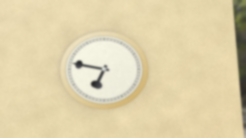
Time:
**6:47**
